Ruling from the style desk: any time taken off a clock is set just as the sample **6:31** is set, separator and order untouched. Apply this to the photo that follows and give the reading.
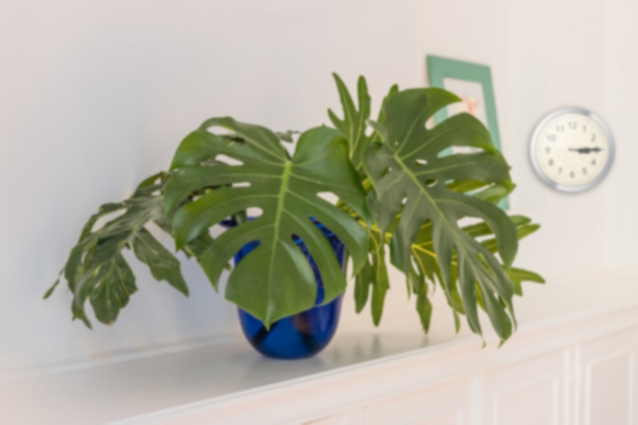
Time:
**3:15**
